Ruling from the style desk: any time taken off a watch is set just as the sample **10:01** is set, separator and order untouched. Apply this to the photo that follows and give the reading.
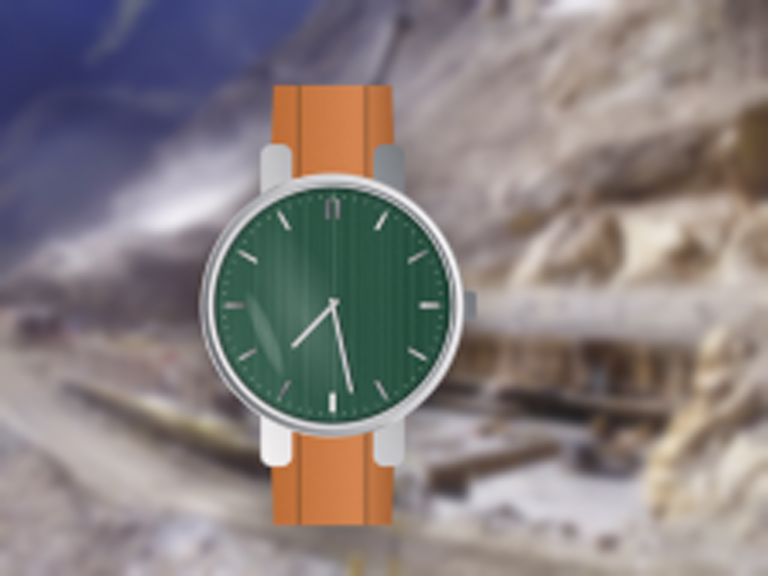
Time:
**7:28**
